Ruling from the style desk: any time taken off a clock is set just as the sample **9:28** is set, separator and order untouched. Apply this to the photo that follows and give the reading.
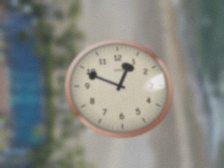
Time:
**12:49**
